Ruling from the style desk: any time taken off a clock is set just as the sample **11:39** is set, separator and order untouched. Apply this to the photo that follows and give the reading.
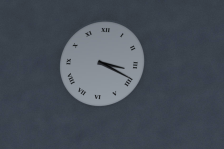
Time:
**3:19**
